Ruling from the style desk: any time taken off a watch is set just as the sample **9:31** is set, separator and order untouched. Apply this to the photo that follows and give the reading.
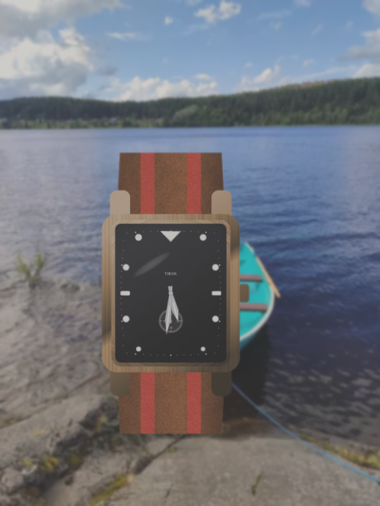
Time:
**5:31**
